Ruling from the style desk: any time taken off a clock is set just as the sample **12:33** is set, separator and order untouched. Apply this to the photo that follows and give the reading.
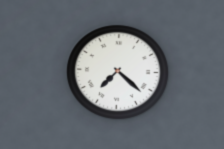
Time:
**7:22**
